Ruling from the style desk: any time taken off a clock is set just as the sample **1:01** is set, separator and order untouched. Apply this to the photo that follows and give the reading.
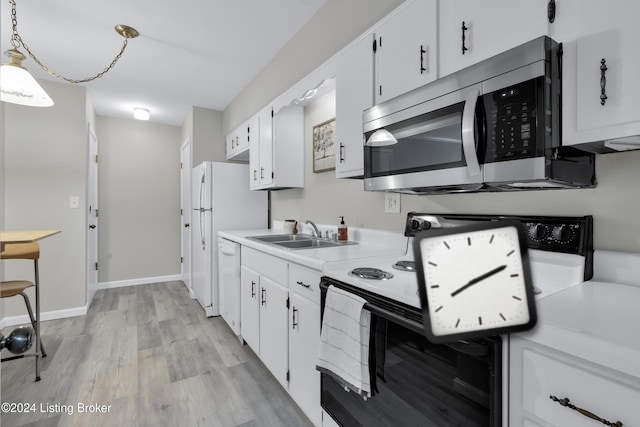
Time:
**8:12**
